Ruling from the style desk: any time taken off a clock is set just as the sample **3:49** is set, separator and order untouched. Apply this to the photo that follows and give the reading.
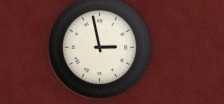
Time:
**2:58**
